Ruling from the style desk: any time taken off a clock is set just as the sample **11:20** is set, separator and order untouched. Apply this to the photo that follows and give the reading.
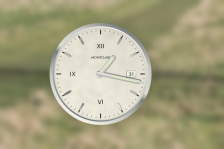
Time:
**1:17**
